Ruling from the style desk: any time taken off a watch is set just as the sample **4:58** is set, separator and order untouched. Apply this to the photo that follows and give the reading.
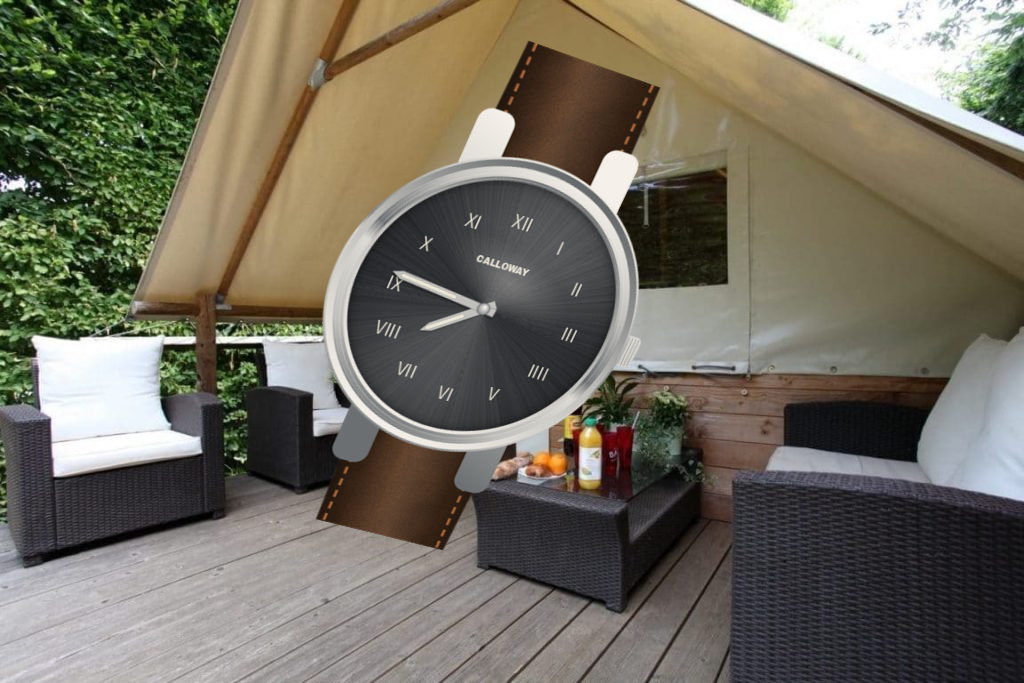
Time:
**7:46**
